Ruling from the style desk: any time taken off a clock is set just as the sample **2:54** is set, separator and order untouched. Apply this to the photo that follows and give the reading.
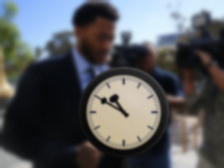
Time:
**10:50**
